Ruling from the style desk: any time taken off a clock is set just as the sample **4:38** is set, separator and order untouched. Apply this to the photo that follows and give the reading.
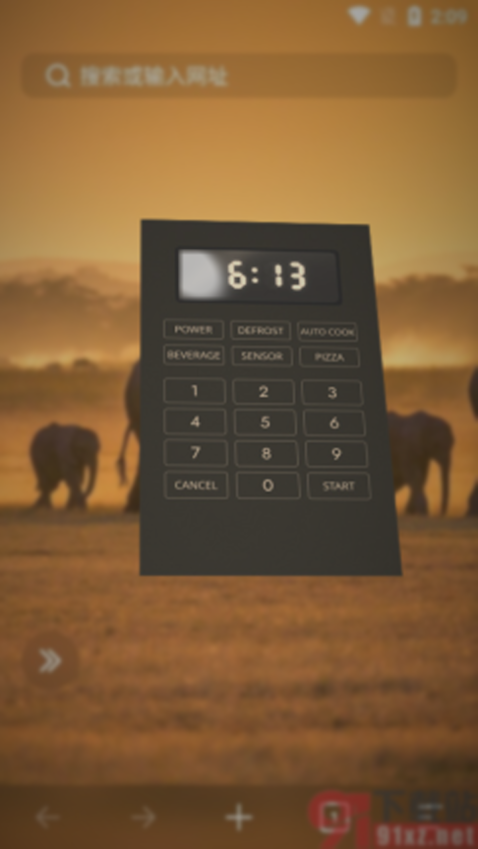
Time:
**6:13**
